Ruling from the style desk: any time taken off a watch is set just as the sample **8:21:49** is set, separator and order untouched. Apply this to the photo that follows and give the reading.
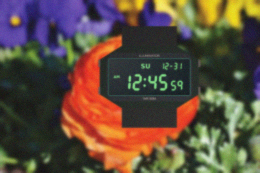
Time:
**12:45:59**
